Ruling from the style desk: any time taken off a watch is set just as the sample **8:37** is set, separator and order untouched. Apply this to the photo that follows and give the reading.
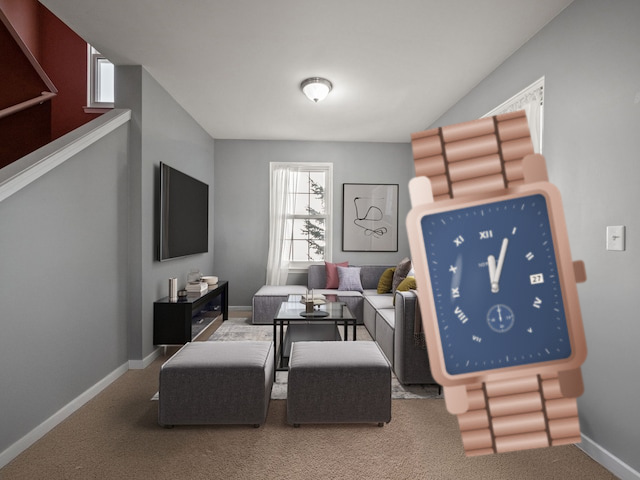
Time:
**12:04**
